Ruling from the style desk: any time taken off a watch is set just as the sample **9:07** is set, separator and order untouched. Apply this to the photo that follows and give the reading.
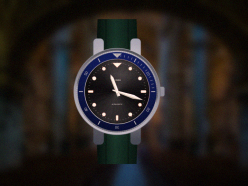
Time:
**11:18**
